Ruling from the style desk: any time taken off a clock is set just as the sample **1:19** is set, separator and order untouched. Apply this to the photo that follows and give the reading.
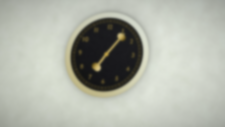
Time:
**7:06**
